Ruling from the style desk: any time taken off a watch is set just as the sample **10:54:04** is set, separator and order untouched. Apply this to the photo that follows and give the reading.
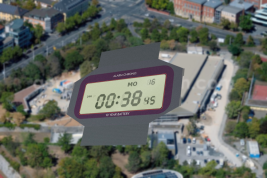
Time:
**0:38:45**
